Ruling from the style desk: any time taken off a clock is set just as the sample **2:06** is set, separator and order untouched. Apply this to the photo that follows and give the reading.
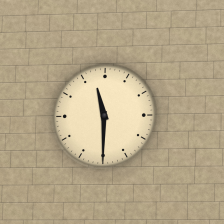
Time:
**11:30**
